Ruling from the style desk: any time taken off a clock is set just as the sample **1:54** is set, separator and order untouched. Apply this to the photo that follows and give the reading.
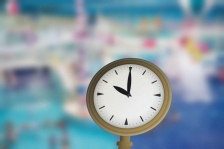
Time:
**10:00**
